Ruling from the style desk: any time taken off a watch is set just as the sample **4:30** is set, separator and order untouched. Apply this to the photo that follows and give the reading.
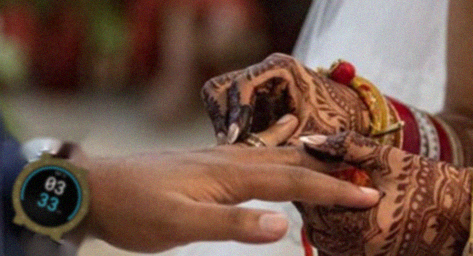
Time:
**3:33**
